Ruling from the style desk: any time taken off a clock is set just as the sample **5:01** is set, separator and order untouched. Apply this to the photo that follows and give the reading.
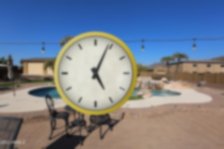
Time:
**5:04**
